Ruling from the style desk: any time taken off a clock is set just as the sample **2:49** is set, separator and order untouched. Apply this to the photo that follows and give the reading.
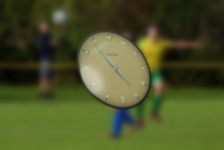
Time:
**4:54**
